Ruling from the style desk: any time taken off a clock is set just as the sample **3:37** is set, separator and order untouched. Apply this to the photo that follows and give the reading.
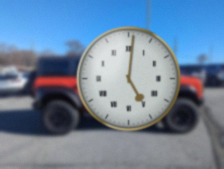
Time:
**5:01**
